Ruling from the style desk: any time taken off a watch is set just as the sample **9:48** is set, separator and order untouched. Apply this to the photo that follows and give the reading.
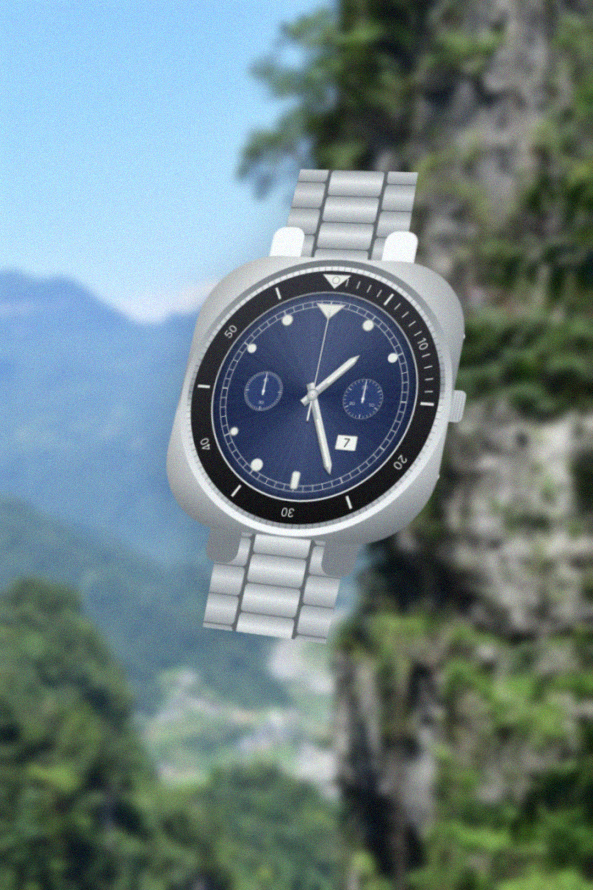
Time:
**1:26**
